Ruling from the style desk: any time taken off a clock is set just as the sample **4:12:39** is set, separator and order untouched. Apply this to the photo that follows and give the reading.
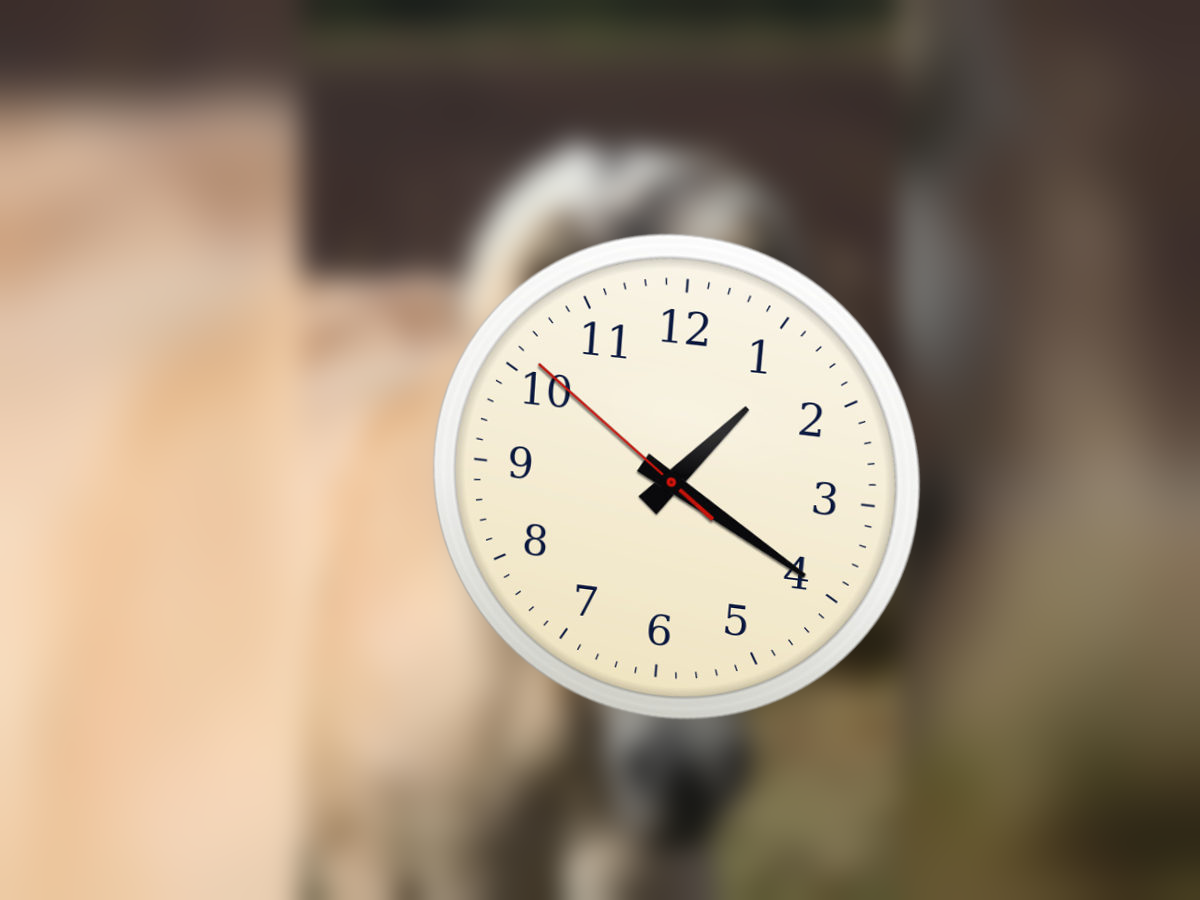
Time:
**1:19:51**
